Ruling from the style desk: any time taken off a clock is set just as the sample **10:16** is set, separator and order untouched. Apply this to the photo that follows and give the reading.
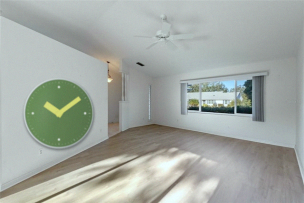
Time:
**10:09**
